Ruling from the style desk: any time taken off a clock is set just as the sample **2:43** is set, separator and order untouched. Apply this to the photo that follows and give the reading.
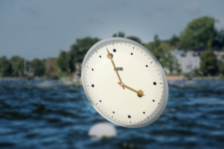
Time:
**3:58**
